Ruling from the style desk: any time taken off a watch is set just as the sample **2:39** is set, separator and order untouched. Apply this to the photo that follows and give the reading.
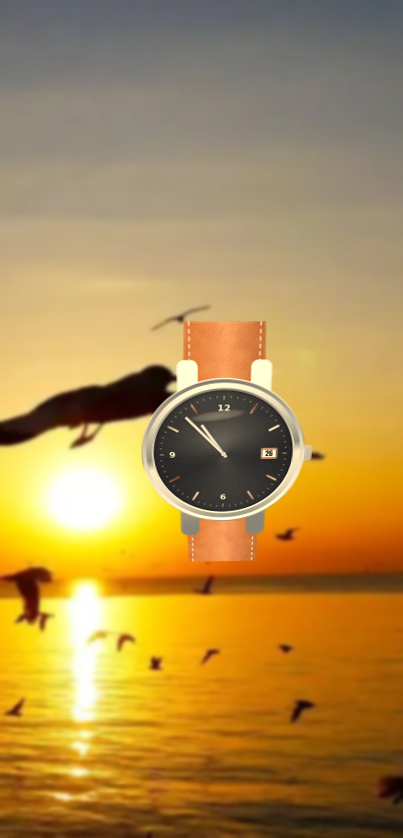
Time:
**10:53**
